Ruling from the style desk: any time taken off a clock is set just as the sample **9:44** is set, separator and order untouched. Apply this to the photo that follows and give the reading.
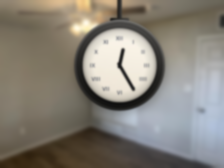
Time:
**12:25**
